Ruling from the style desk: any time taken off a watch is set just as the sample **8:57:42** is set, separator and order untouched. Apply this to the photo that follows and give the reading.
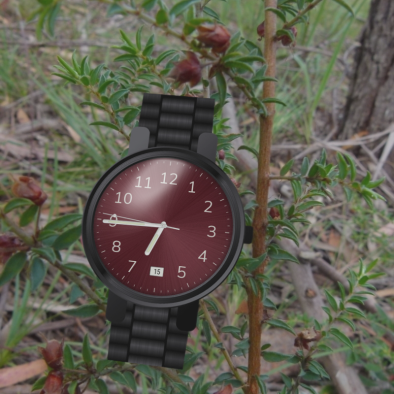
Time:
**6:44:46**
